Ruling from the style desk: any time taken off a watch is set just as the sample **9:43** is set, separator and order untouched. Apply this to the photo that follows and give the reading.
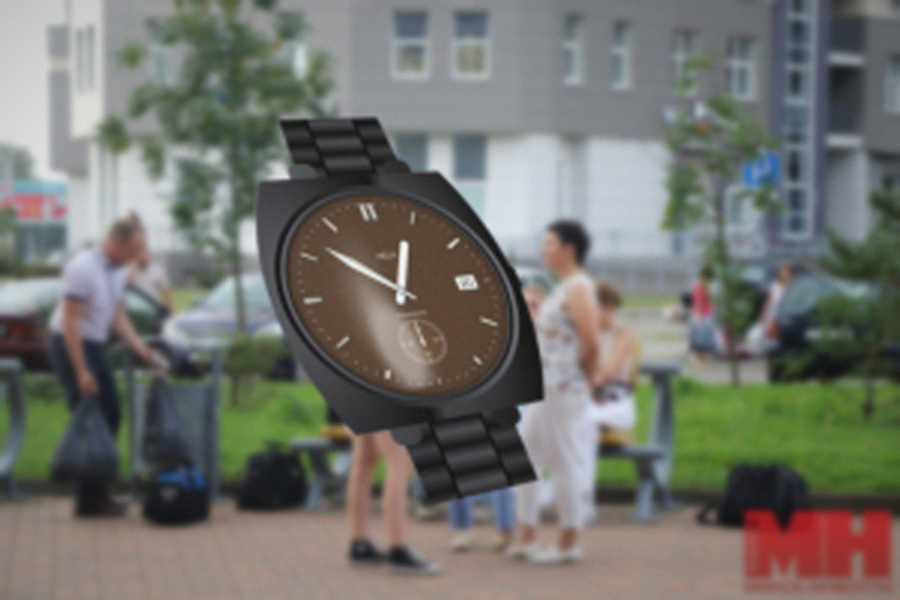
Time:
**12:52**
